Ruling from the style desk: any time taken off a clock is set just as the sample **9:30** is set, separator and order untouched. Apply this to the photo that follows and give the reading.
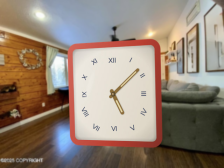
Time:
**5:08**
